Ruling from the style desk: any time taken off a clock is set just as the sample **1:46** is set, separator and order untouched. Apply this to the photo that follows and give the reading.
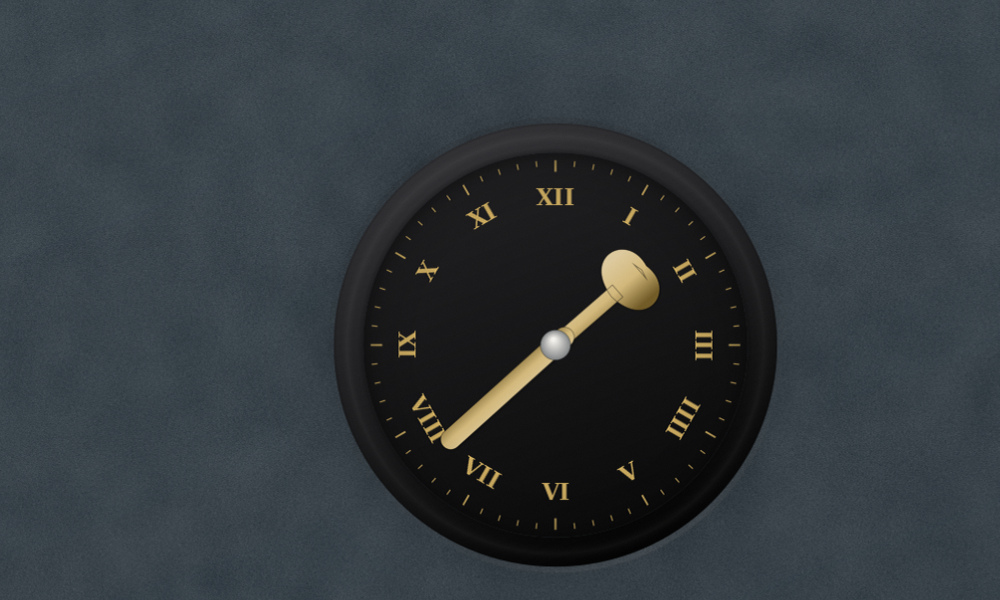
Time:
**1:38**
